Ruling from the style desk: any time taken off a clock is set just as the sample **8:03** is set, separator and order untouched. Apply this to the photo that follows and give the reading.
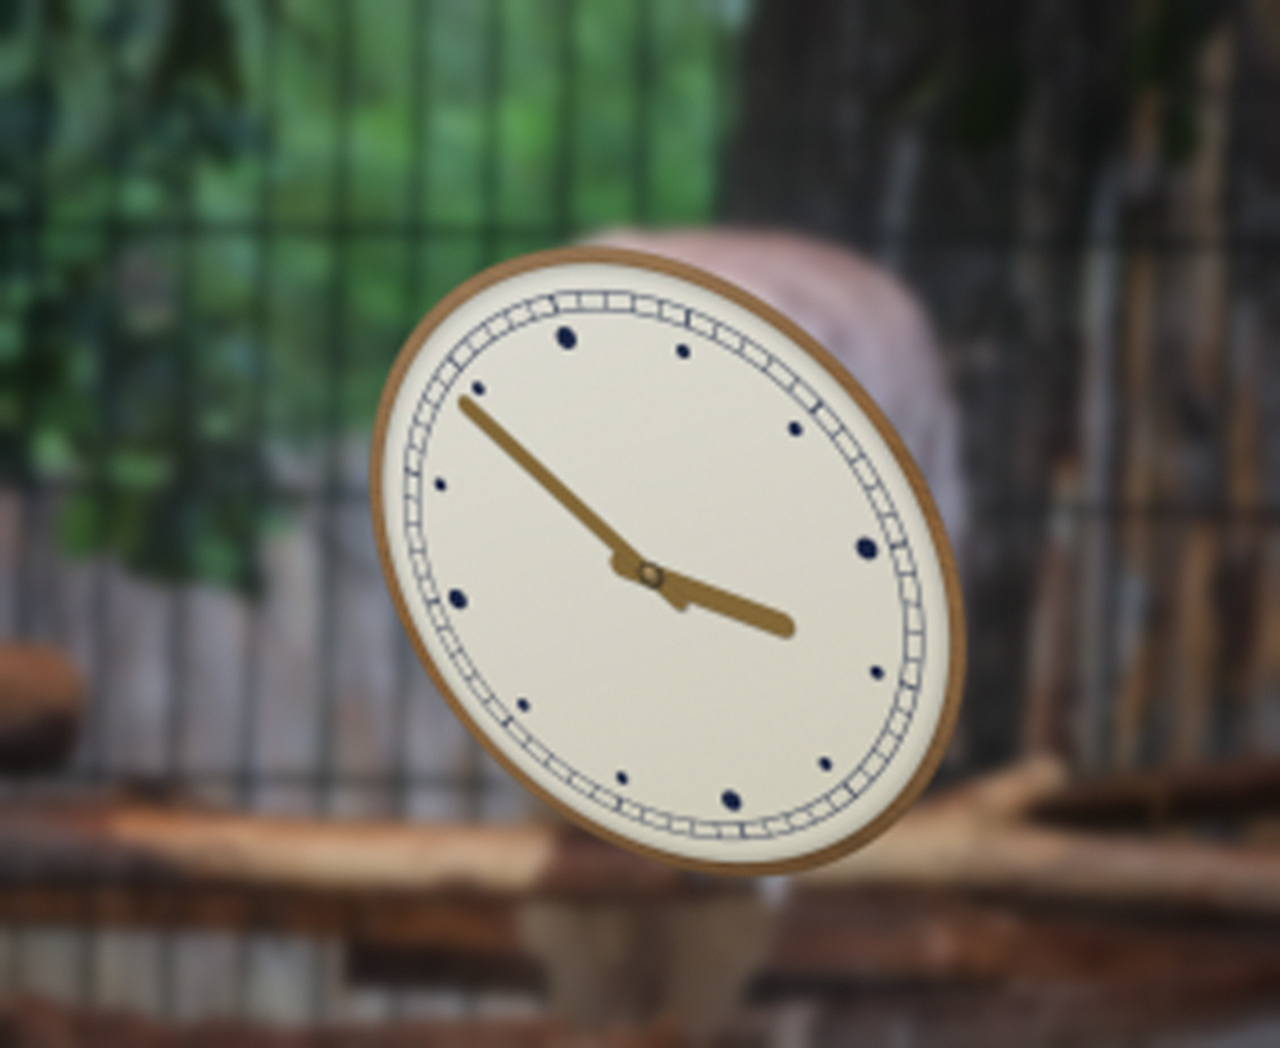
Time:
**3:54**
